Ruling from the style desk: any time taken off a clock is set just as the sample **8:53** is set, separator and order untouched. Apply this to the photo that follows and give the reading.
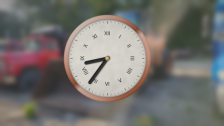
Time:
**8:36**
